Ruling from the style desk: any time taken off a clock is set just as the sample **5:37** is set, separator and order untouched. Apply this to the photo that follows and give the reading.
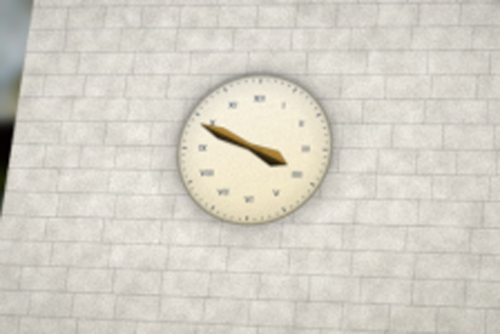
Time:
**3:49**
